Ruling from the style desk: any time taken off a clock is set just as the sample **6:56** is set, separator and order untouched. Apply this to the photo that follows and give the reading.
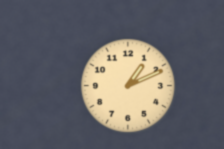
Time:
**1:11**
